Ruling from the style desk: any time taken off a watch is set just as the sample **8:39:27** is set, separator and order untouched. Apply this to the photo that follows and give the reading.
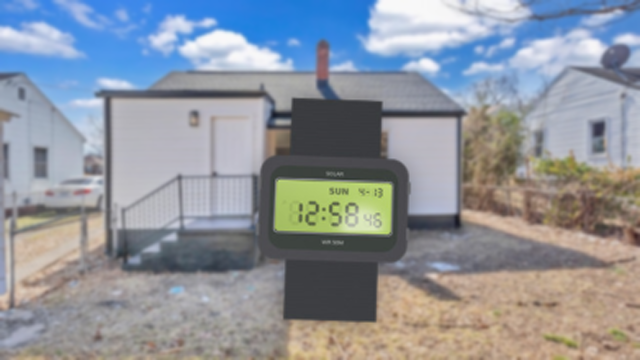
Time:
**12:58:46**
